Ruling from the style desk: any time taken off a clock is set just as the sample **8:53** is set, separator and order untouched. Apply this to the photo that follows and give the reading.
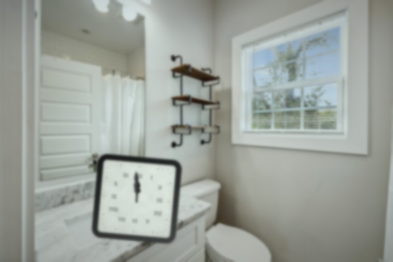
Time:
**11:59**
